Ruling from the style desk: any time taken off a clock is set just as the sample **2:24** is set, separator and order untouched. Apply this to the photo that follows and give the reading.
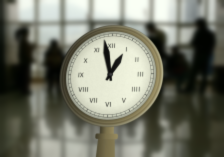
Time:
**12:58**
